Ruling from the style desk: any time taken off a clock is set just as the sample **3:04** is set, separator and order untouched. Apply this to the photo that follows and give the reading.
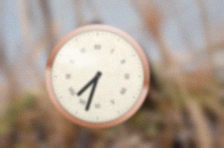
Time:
**7:33**
